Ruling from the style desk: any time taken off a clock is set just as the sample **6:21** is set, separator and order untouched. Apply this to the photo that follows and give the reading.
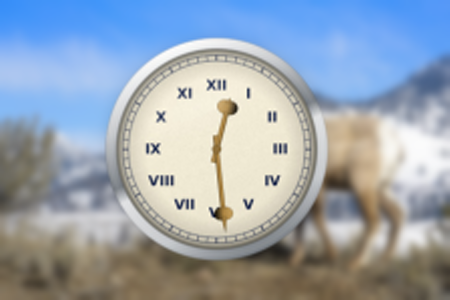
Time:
**12:29**
